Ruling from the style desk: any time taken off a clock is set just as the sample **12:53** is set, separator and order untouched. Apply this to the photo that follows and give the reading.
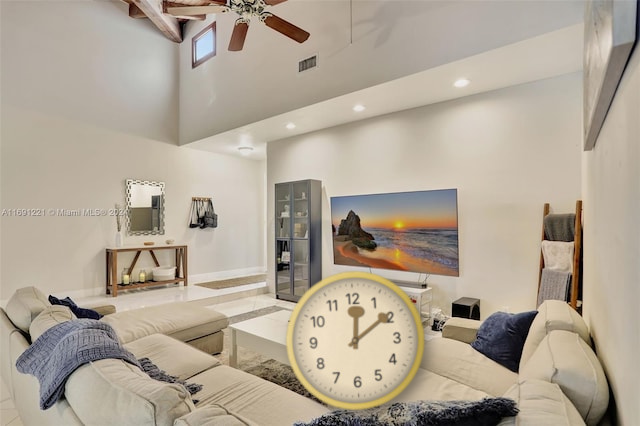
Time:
**12:09**
